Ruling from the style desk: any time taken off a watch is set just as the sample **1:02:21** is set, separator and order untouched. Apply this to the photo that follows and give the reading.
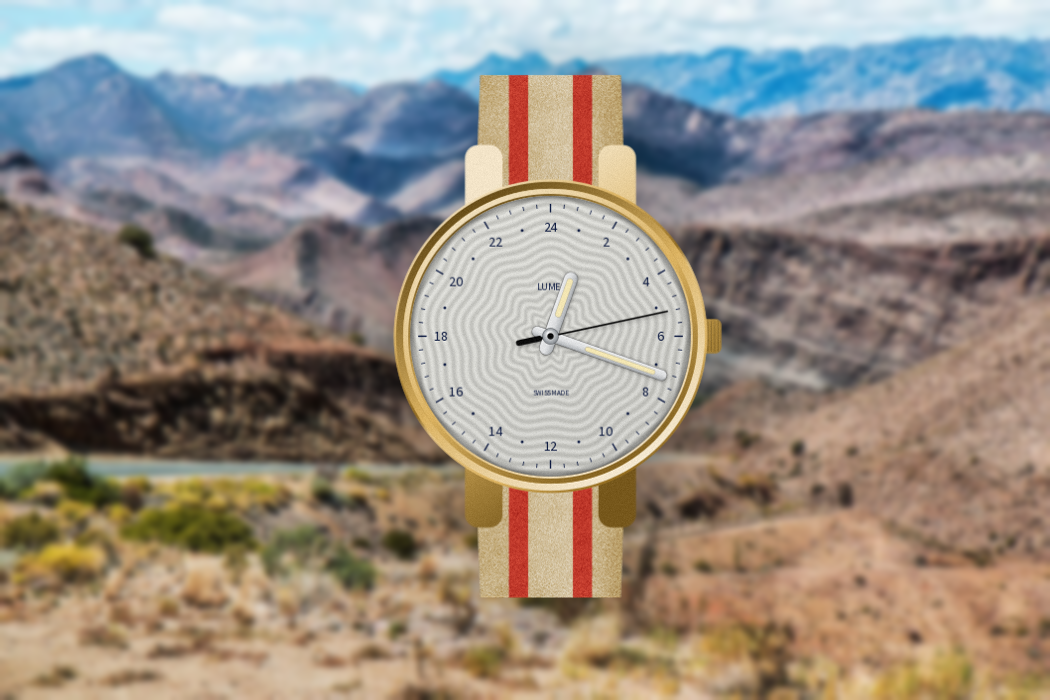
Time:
**1:18:13**
